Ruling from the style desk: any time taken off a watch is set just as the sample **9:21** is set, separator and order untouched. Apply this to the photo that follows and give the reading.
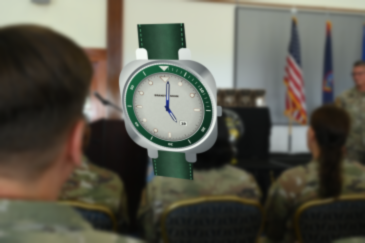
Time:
**5:01**
